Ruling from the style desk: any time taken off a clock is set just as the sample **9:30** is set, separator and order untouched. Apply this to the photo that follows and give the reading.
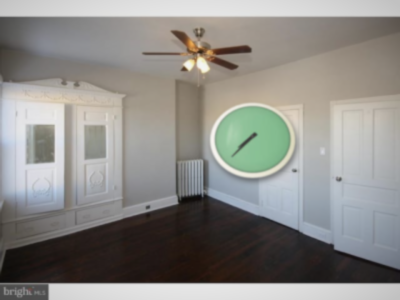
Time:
**7:37**
